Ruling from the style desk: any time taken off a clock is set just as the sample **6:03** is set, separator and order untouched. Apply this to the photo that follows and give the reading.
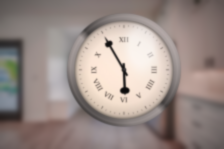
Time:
**5:55**
